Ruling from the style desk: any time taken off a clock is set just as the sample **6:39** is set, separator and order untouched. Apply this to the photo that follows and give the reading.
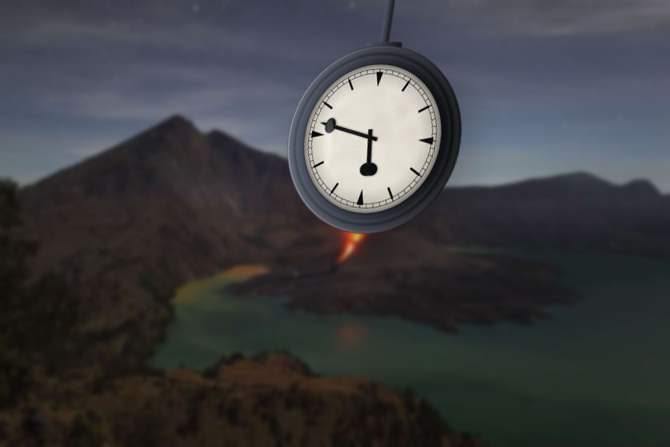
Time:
**5:47**
